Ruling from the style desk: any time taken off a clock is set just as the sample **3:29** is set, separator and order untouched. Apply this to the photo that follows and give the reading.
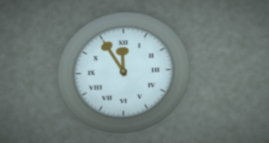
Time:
**11:55**
